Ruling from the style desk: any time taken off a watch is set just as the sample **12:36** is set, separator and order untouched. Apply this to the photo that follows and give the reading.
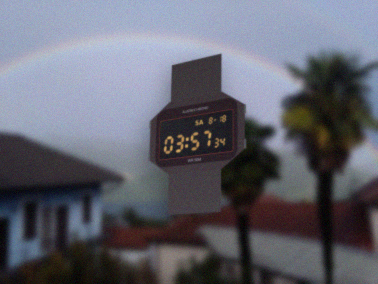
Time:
**3:57**
